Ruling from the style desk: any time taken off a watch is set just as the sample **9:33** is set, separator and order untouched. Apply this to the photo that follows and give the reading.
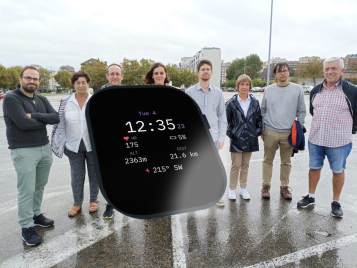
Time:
**12:35**
